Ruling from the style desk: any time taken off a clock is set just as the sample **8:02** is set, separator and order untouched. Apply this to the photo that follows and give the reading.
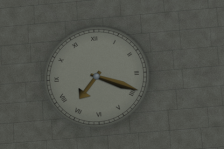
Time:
**7:19**
